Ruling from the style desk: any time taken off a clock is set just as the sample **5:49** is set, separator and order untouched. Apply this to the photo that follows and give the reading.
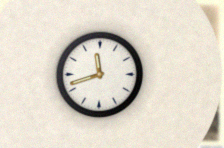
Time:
**11:42**
